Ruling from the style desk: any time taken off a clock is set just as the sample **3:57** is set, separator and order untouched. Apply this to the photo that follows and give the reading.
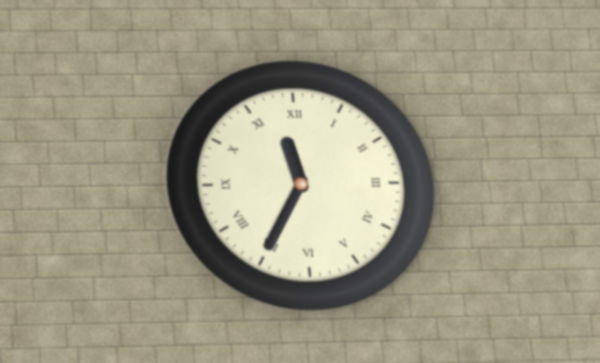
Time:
**11:35**
